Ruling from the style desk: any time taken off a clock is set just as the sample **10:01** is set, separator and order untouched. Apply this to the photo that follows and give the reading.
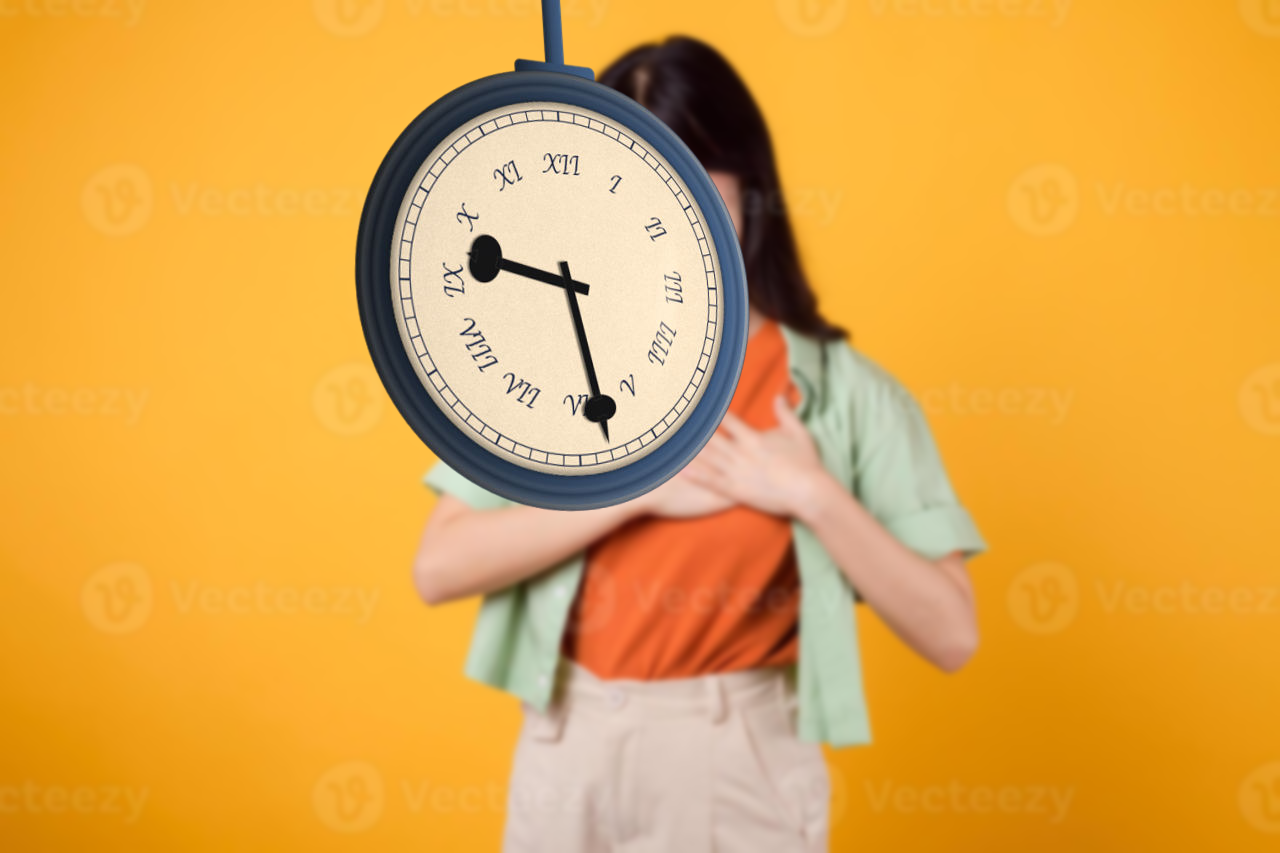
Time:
**9:28**
